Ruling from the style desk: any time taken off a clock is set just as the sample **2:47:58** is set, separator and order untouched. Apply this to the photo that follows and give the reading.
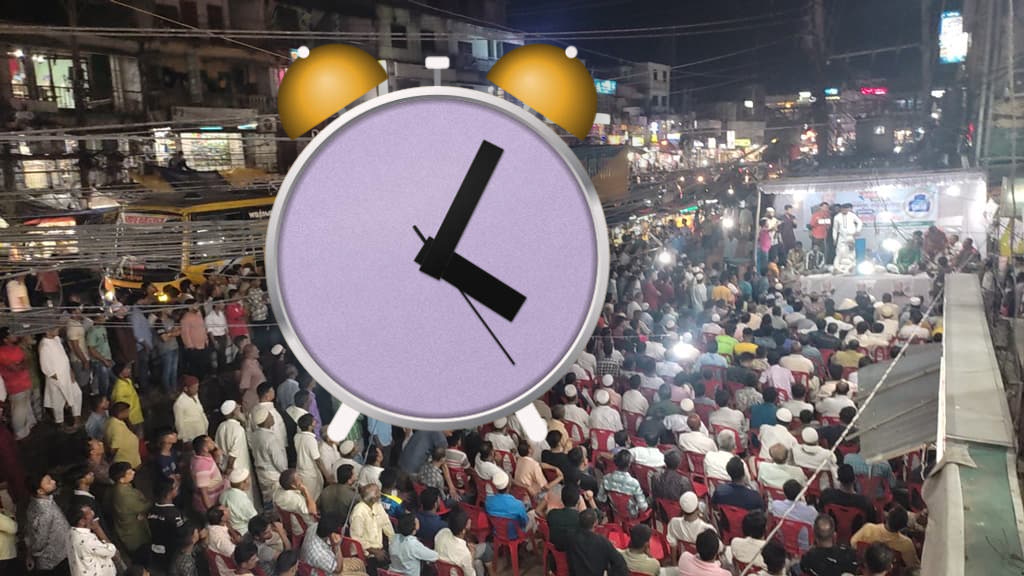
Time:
**4:04:24**
